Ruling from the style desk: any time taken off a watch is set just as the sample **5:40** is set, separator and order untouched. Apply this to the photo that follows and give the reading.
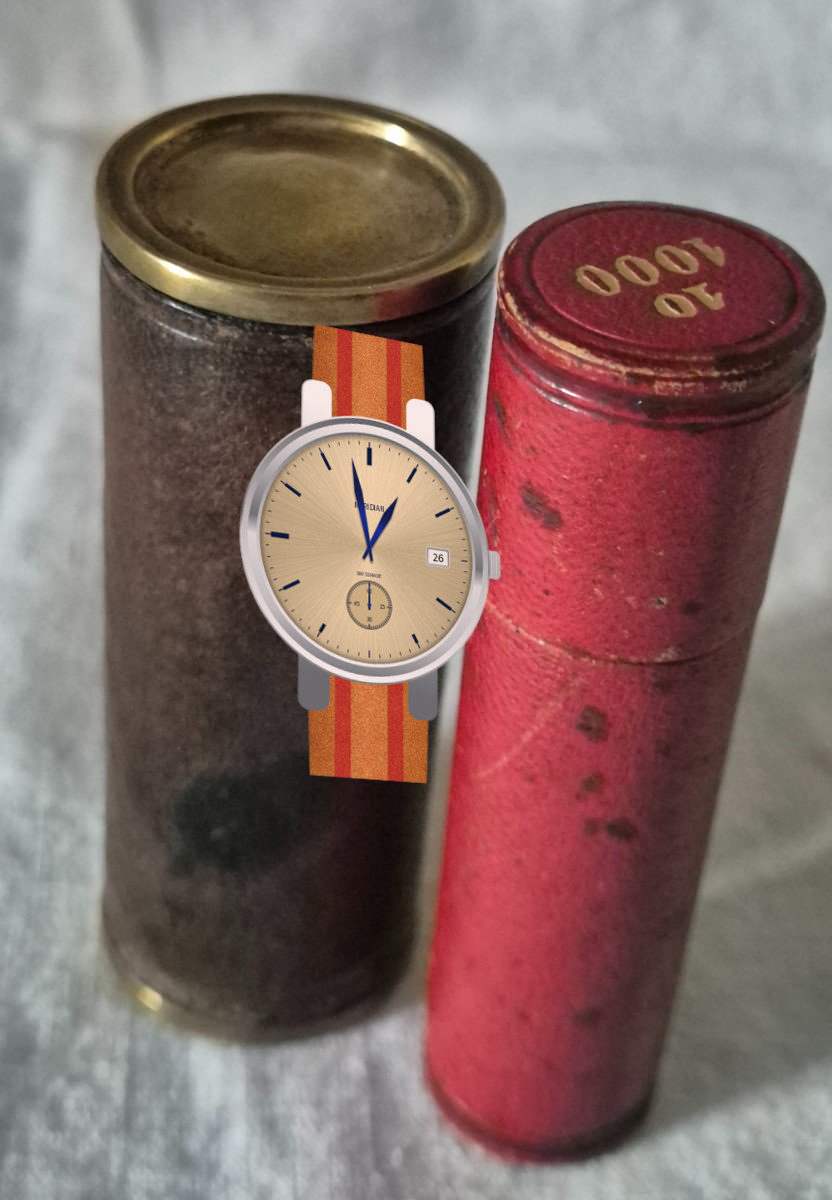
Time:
**12:58**
